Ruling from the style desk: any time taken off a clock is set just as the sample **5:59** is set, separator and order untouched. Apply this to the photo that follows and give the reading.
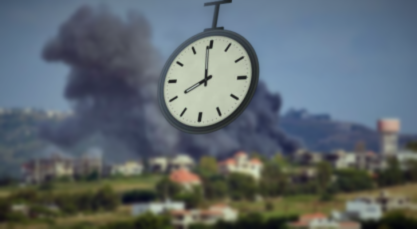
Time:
**7:59**
